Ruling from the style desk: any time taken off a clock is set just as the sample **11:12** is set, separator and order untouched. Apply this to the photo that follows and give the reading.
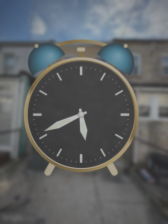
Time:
**5:41**
